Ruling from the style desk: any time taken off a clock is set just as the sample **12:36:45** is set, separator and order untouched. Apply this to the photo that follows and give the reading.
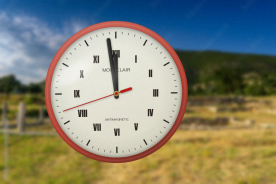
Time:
**11:58:42**
